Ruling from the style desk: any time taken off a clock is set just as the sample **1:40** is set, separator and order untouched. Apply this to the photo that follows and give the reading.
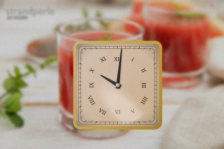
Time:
**10:01**
